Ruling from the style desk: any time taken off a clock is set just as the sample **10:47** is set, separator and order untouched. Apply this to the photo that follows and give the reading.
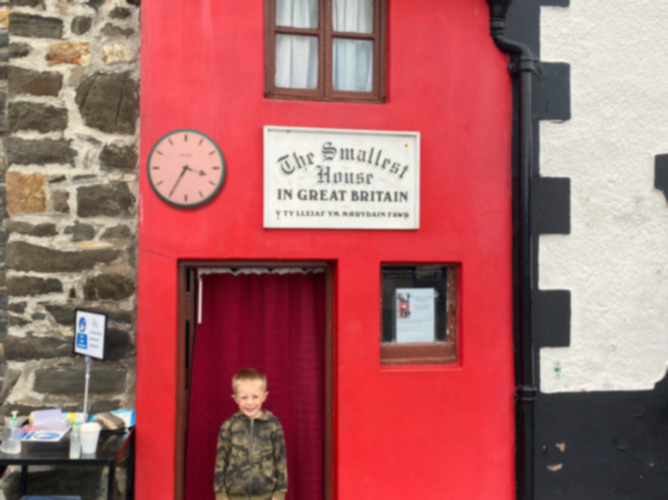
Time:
**3:35**
